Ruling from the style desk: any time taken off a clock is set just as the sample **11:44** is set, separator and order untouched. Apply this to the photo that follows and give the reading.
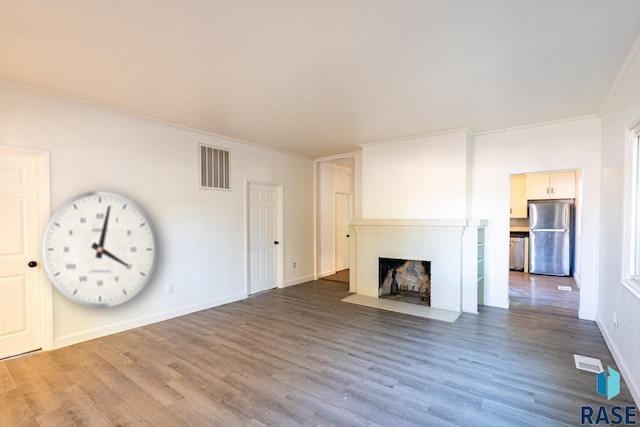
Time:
**4:02**
